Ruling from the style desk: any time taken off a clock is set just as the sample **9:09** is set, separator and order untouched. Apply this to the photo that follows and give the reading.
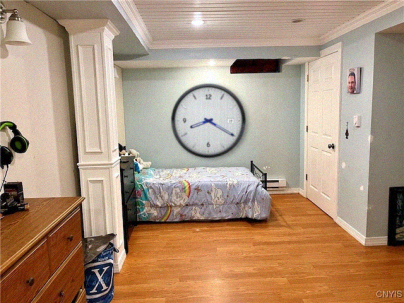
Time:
**8:20**
